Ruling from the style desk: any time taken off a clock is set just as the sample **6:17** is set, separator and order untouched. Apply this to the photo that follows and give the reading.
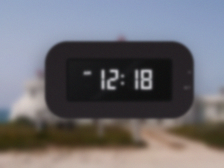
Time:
**12:18**
